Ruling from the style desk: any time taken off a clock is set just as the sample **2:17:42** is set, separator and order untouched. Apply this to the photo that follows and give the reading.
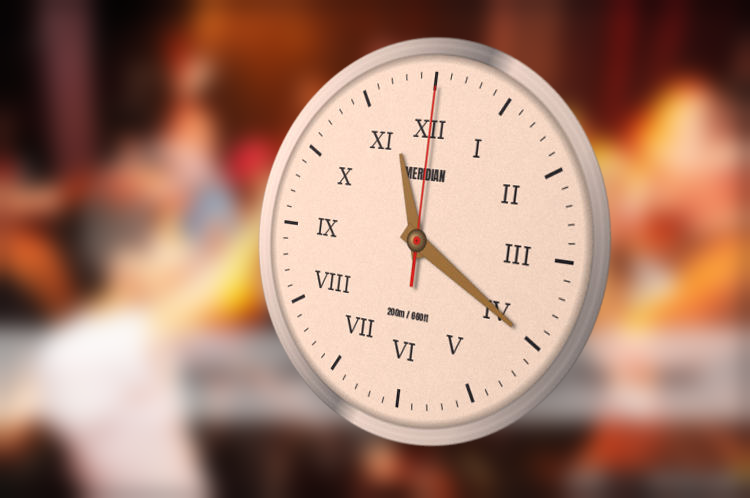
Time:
**11:20:00**
